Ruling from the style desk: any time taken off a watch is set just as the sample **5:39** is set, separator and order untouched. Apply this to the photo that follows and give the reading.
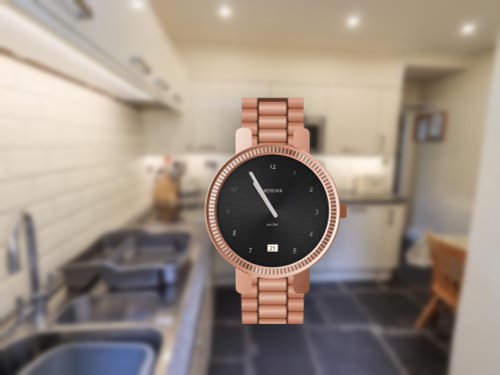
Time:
**10:55**
